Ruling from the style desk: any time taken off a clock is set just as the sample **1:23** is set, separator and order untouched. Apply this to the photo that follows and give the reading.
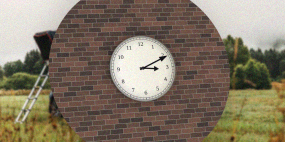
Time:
**3:11**
